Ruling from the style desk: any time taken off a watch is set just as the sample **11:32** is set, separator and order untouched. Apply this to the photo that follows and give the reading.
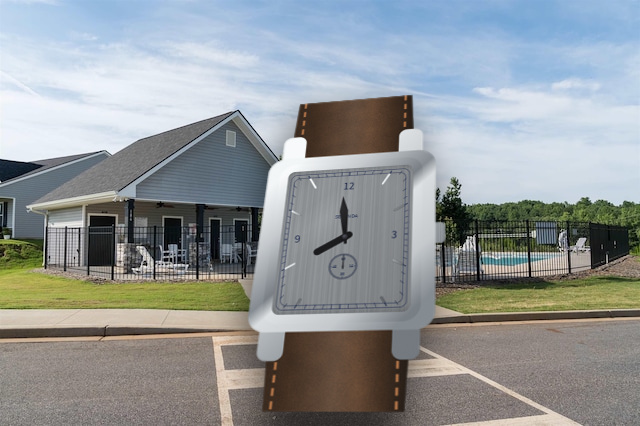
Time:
**7:59**
